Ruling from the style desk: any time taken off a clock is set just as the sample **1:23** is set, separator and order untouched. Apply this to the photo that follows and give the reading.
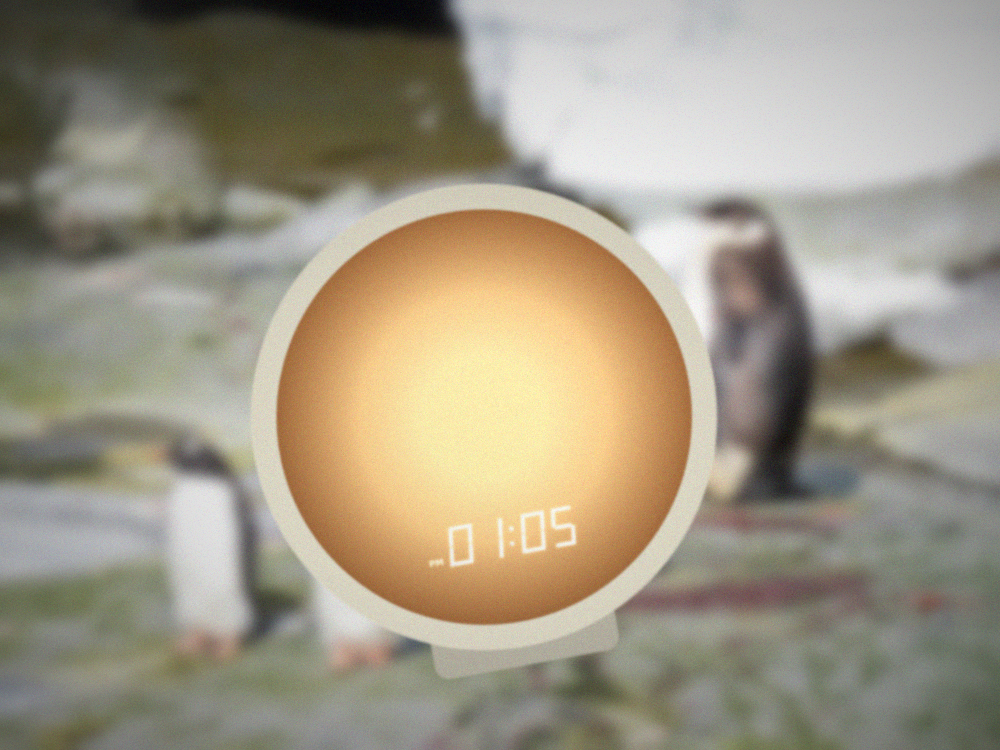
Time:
**1:05**
